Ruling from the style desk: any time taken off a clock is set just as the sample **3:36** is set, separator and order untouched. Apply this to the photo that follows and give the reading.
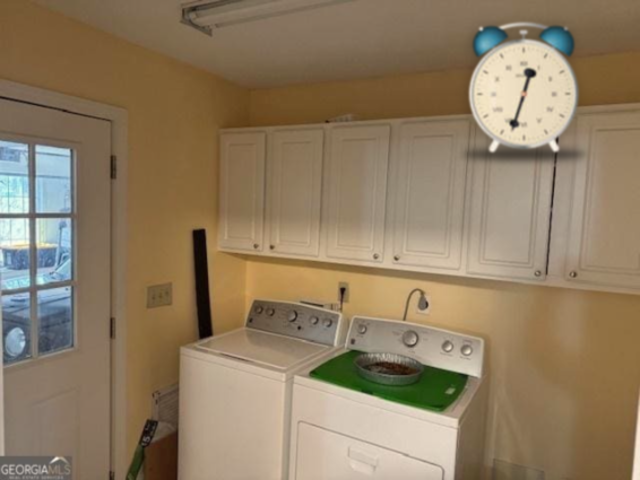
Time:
**12:33**
